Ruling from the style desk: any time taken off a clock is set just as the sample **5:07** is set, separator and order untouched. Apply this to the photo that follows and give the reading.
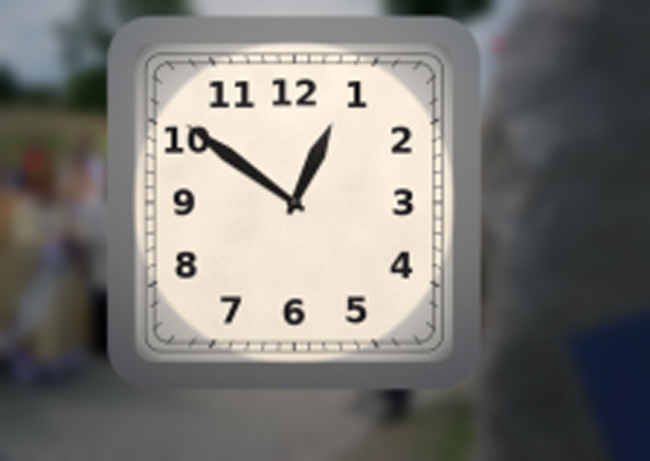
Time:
**12:51**
